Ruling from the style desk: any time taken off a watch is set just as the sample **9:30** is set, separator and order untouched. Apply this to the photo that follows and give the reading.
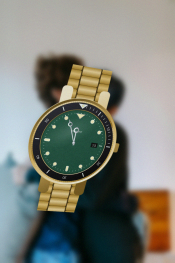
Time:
**11:56**
